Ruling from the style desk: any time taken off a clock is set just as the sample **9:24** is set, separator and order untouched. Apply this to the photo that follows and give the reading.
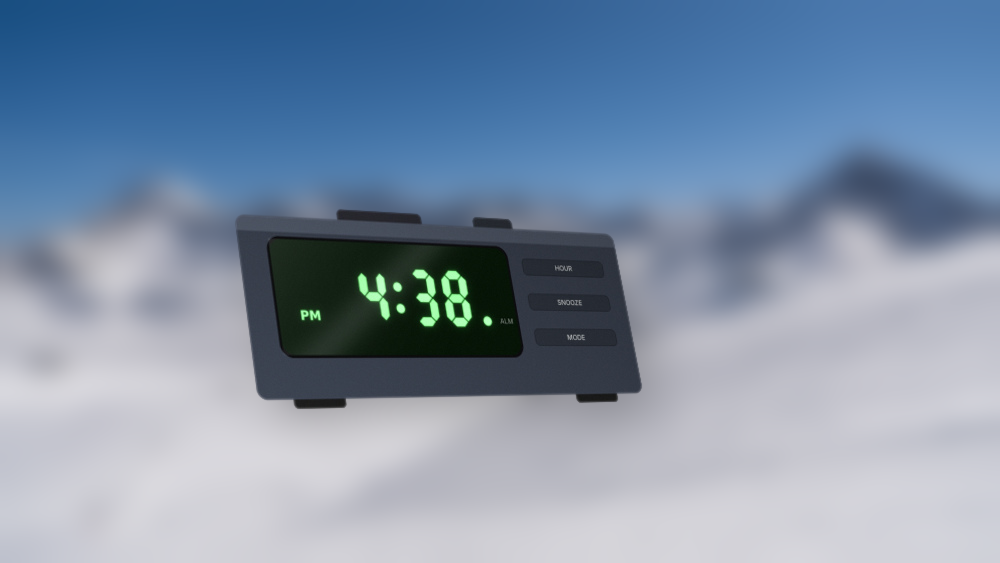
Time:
**4:38**
